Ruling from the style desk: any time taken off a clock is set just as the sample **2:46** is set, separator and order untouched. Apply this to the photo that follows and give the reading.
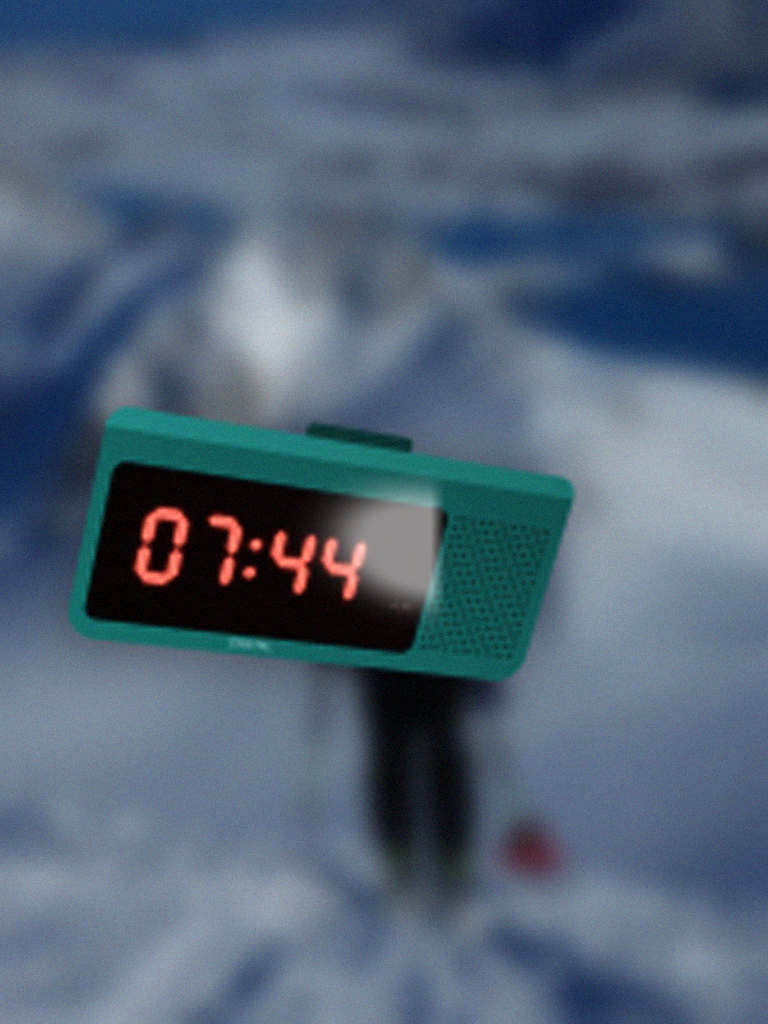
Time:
**7:44**
